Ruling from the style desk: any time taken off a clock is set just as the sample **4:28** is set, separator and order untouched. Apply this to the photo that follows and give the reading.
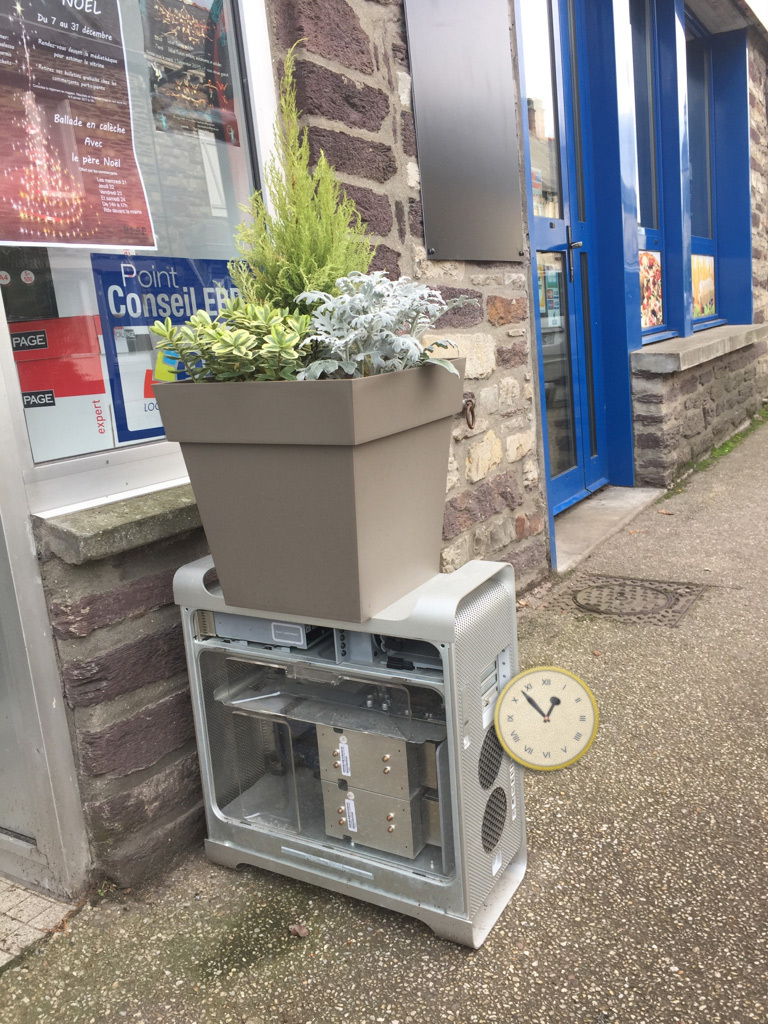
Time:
**12:53**
